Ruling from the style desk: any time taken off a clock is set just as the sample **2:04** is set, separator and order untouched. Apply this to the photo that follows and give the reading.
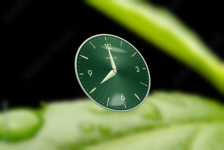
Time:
**8:00**
